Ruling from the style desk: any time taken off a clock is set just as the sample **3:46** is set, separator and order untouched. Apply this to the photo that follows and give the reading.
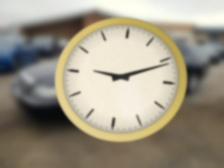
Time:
**9:11**
